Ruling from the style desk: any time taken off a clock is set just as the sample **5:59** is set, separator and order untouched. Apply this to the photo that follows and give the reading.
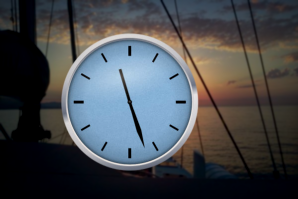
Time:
**11:27**
